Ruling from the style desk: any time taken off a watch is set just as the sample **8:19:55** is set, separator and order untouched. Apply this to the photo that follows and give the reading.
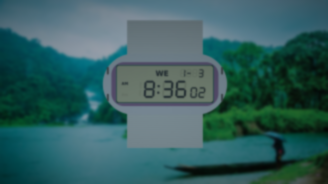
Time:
**8:36:02**
